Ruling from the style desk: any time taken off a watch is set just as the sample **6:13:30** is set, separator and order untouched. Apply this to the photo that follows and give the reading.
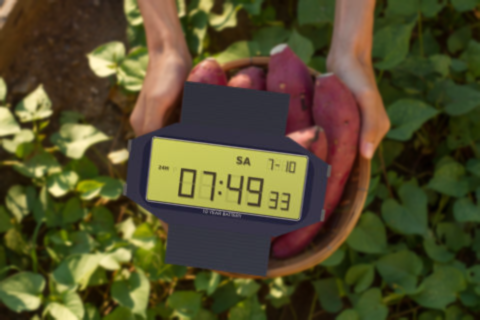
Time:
**7:49:33**
